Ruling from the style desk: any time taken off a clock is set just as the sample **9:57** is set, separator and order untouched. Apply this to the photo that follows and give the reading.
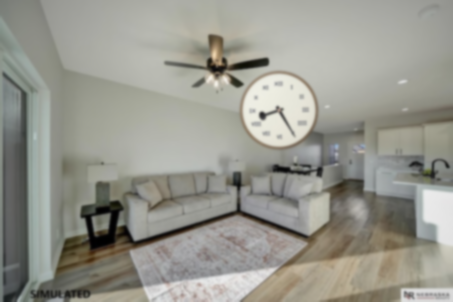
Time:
**8:25**
